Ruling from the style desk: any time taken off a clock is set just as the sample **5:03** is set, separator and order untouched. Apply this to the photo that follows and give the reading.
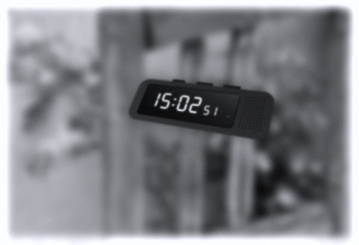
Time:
**15:02**
